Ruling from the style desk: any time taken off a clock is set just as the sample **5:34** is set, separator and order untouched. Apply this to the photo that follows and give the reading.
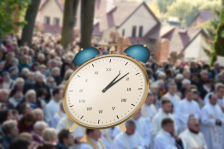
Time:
**1:08**
